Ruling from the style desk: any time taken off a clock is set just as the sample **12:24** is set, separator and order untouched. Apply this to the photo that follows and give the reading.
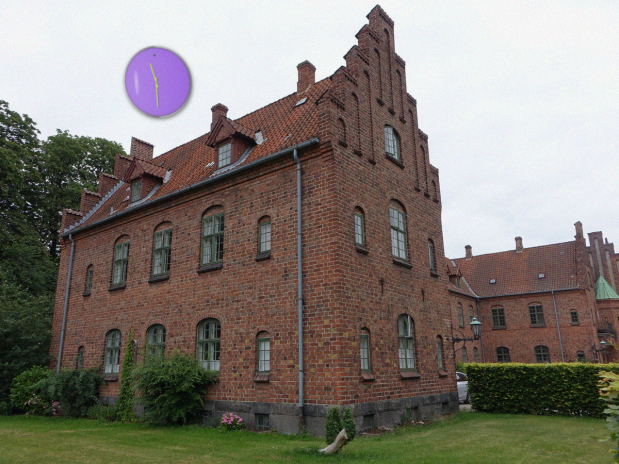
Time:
**11:30**
